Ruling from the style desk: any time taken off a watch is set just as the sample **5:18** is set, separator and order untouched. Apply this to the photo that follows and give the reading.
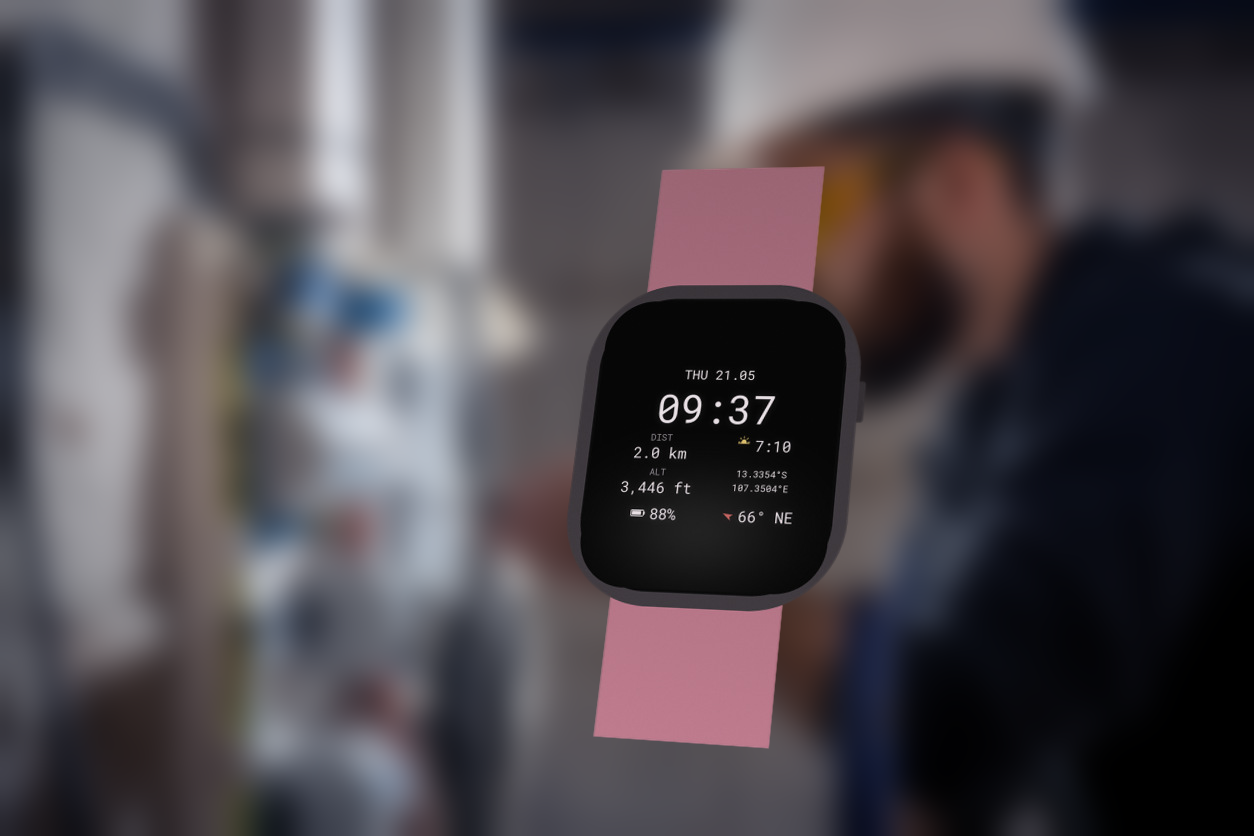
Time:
**9:37**
